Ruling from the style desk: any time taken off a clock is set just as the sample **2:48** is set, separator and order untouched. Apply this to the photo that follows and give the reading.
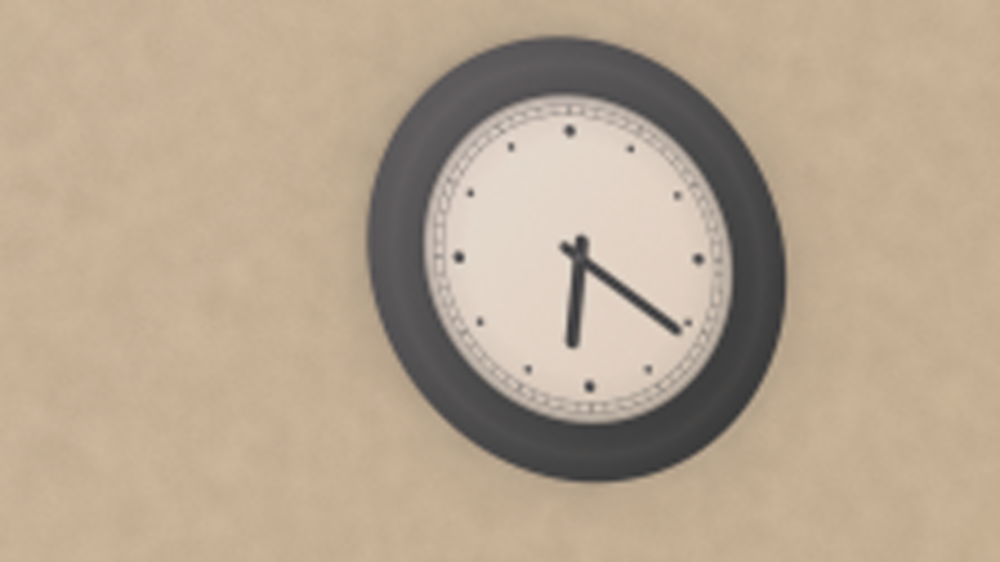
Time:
**6:21**
